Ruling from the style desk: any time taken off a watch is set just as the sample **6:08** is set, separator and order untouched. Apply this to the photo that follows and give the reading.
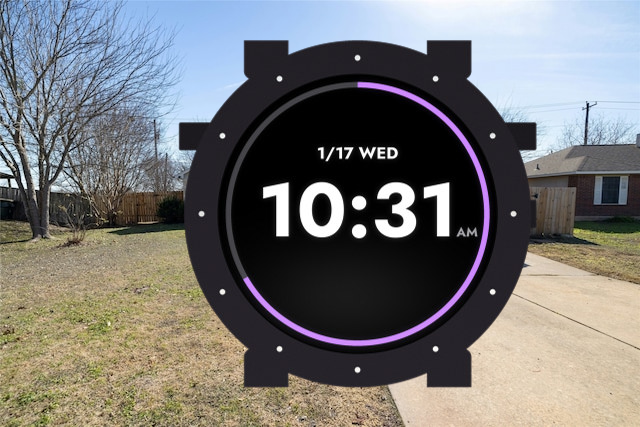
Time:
**10:31**
